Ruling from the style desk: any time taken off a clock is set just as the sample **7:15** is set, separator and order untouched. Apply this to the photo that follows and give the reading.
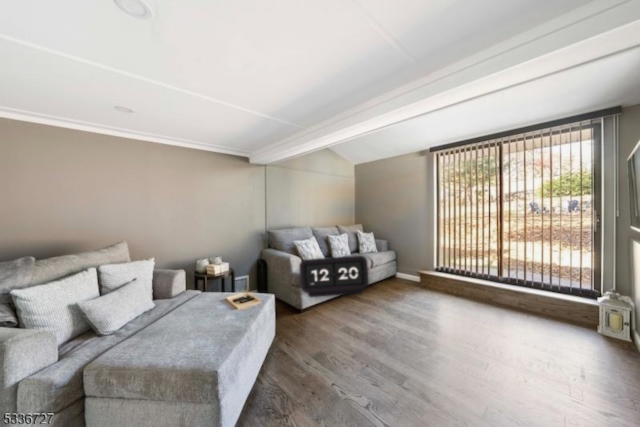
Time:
**12:20**
